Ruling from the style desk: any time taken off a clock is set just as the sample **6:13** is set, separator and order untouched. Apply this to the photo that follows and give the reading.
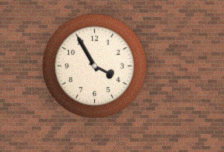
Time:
**3:55**
